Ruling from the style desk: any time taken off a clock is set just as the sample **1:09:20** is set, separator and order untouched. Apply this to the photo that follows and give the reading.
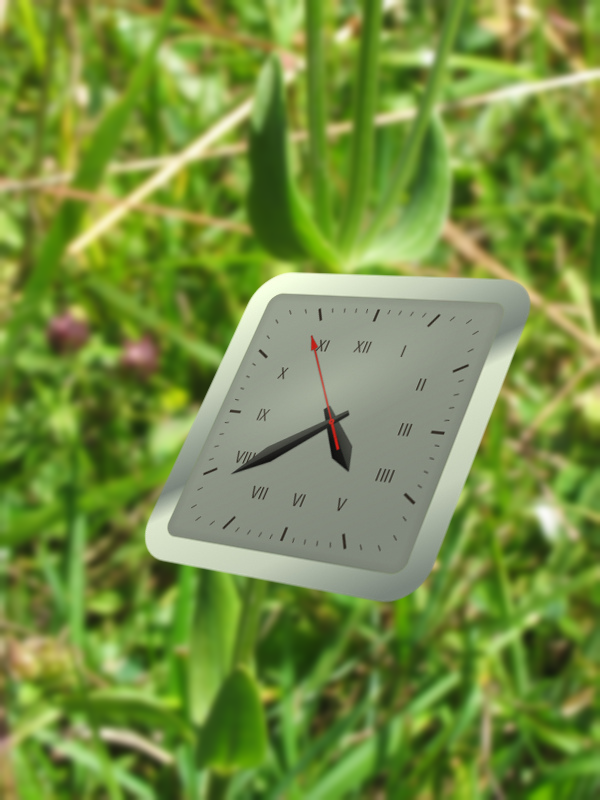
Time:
**4:38:54**
